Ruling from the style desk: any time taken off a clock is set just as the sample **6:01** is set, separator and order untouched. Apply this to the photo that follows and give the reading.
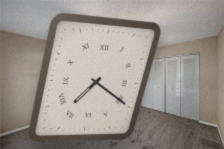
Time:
**7:20**
